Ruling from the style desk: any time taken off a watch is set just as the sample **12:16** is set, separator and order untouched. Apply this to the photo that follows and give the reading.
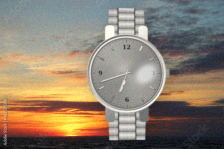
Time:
**6:42**
